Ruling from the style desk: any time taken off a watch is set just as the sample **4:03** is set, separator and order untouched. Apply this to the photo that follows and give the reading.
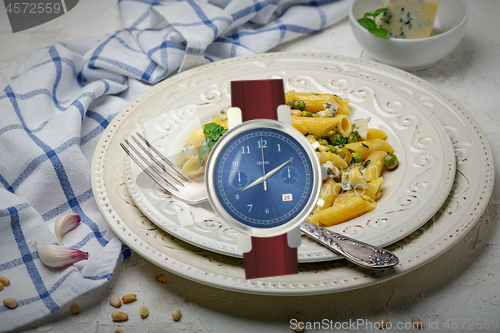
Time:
**8:10**
